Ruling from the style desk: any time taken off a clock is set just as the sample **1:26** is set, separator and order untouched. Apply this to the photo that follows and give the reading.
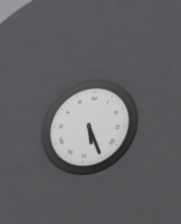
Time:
**5:25**
